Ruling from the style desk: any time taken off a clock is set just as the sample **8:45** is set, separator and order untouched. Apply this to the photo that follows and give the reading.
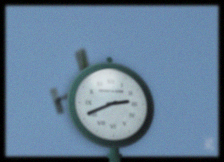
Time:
**2:41**
